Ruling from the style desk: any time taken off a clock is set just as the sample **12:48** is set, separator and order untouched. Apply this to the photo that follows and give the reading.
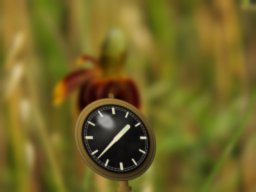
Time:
**1:38**
